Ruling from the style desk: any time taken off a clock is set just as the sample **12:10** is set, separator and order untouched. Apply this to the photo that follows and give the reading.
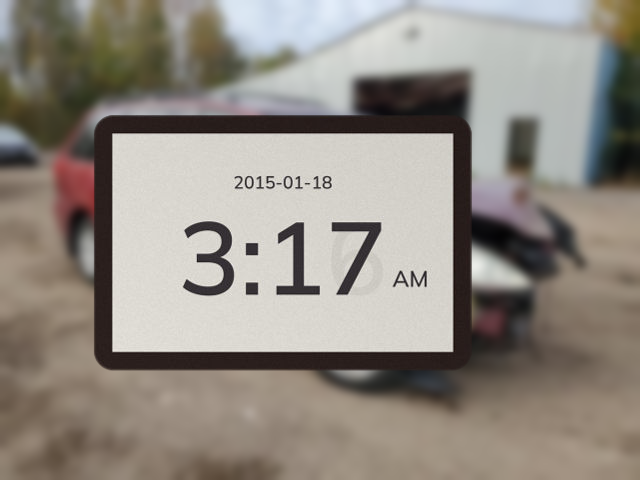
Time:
**3:17**
